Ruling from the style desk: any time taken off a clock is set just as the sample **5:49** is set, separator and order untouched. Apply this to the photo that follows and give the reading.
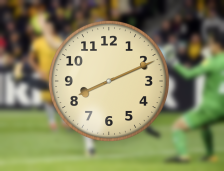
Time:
**8:11**
